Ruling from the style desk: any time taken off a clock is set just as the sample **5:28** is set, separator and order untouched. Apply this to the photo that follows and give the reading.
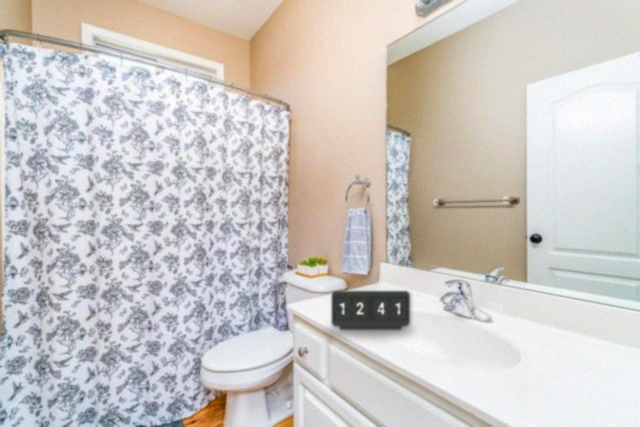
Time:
**12:41**
